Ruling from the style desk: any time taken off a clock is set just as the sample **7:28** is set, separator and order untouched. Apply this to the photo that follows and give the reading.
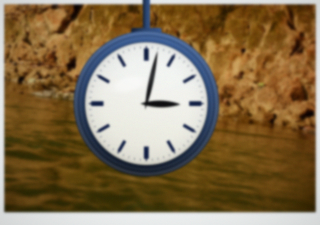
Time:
**3:02**
